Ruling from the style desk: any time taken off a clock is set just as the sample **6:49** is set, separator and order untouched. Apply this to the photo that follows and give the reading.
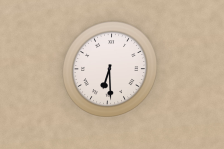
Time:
**6:29**
